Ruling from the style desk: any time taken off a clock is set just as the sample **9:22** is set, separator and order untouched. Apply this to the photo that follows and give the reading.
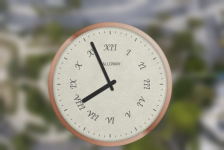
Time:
**7:56**
